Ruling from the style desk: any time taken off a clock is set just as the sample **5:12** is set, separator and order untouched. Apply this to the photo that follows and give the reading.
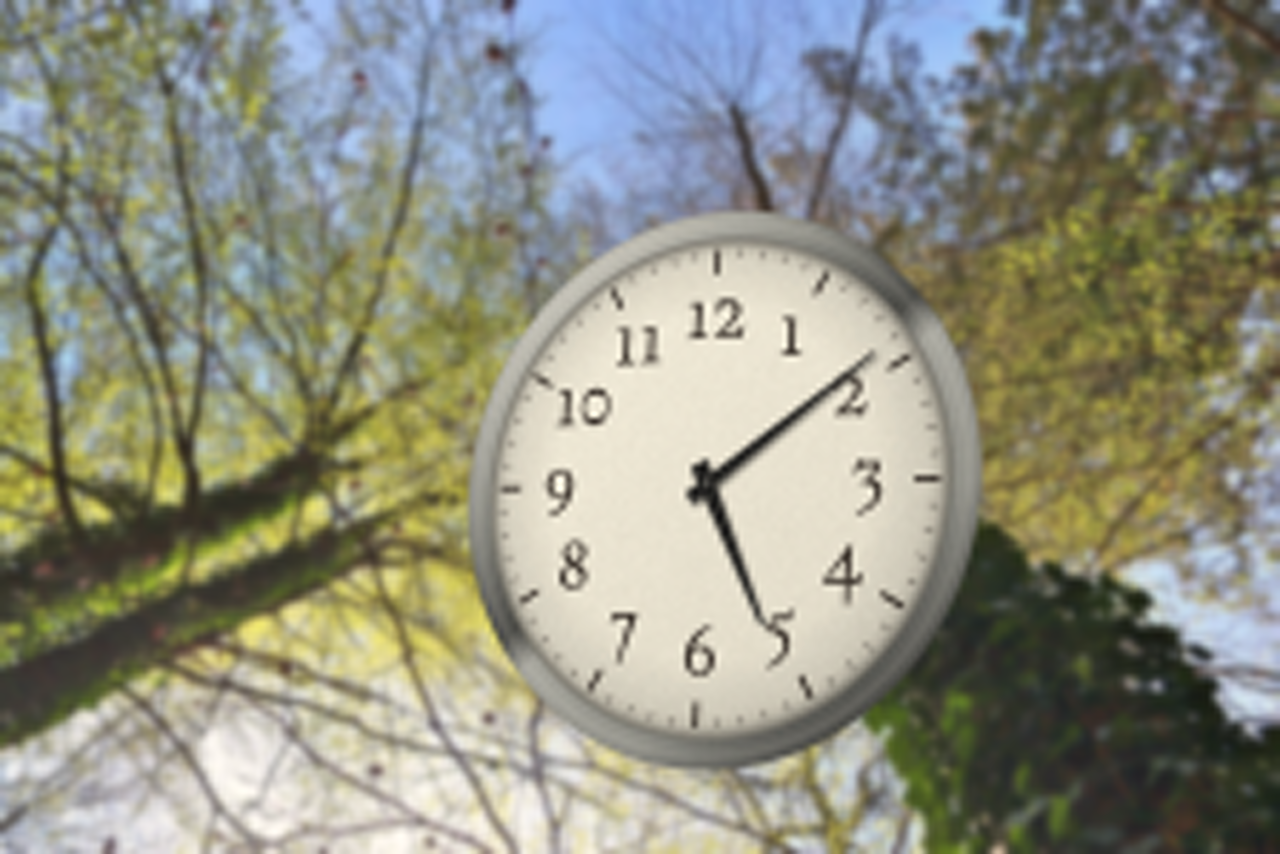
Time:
**5:09**
